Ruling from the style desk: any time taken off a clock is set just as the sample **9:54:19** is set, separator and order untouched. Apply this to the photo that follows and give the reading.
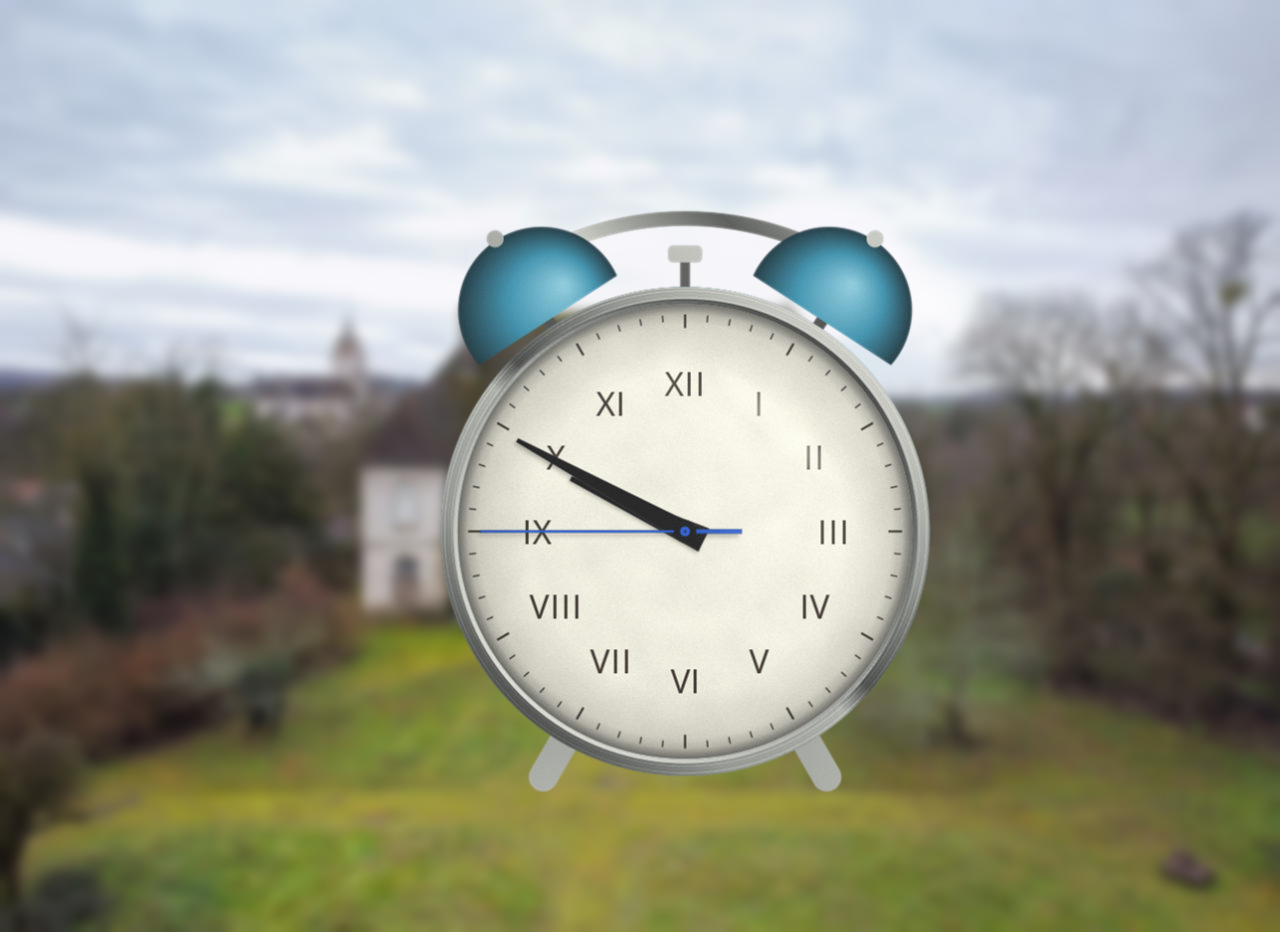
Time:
**9:49:45**
